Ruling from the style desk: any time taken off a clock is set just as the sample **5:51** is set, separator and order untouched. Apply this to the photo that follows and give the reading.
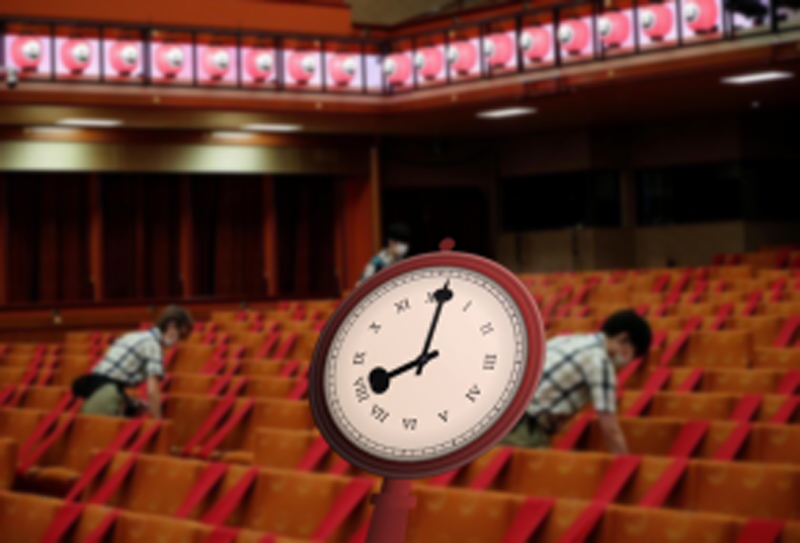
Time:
**8:01**
